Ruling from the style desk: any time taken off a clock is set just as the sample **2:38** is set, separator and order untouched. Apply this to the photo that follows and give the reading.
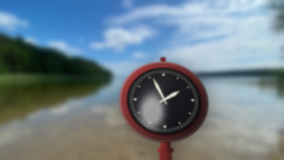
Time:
**1:56**
